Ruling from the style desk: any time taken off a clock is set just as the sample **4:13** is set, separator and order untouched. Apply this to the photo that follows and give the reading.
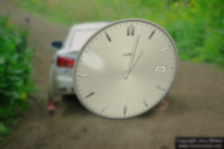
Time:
**1:02**
